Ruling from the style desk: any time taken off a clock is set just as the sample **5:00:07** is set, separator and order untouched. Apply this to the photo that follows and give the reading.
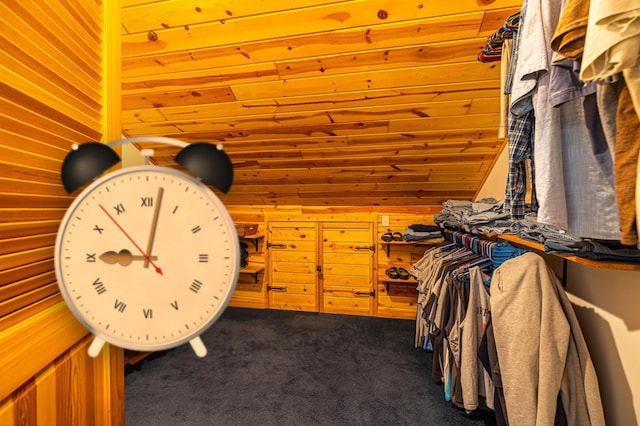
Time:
**9:01:53**
